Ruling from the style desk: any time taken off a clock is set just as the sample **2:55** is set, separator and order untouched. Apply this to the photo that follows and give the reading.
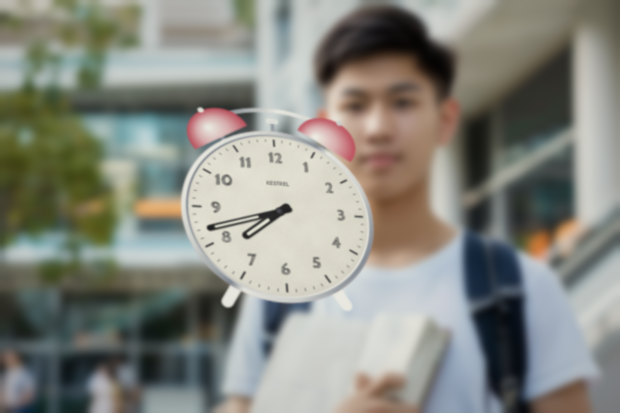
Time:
**7:42**
